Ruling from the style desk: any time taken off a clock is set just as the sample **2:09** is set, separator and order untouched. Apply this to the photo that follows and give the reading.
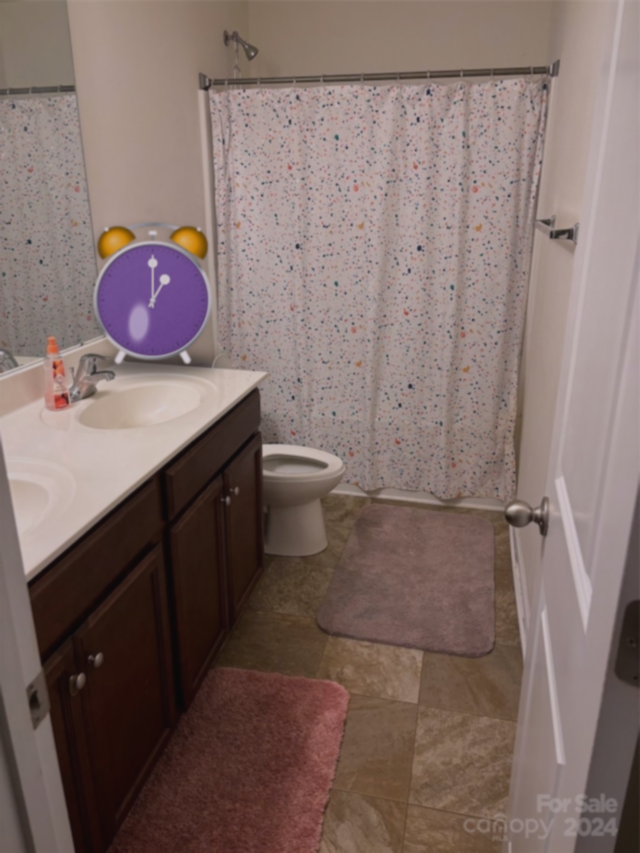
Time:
**1:00**
